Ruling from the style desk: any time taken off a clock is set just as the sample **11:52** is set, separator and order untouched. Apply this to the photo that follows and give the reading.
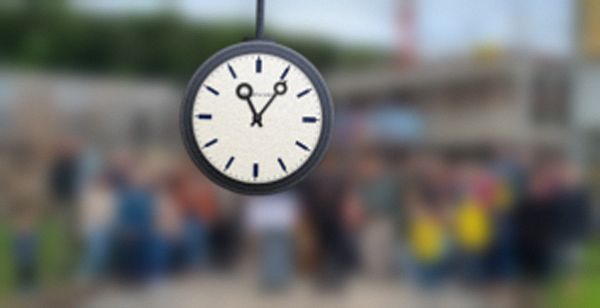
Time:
**11:06**
